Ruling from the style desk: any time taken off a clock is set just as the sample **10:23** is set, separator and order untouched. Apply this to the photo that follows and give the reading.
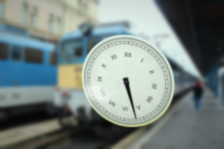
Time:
**5:27**
